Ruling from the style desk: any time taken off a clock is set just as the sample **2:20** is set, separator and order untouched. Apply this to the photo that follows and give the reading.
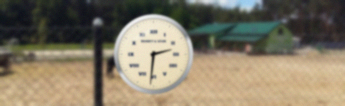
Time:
**2:31**
